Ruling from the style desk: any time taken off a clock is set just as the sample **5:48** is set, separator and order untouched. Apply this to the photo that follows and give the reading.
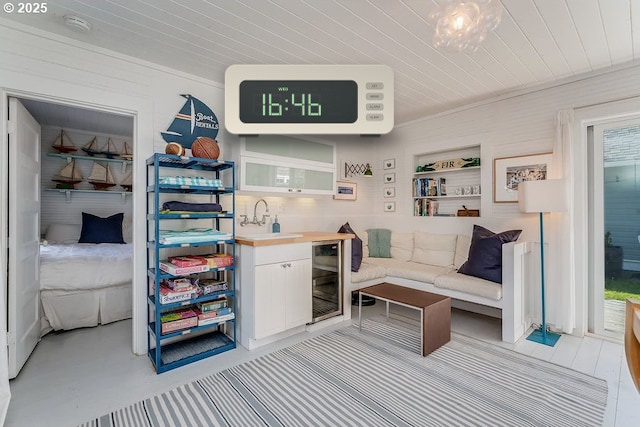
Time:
**16:46**
